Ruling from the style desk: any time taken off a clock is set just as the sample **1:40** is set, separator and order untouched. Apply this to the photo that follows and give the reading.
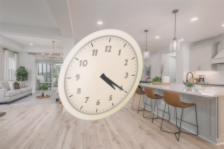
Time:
**4:20**
